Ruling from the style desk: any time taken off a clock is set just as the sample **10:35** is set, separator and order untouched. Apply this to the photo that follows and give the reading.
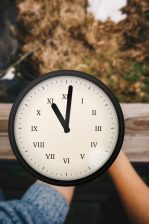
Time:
**11:01**
